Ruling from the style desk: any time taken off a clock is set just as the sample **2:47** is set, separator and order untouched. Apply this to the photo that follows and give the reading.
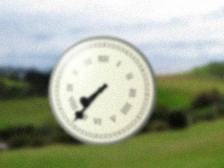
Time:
**7:36**
